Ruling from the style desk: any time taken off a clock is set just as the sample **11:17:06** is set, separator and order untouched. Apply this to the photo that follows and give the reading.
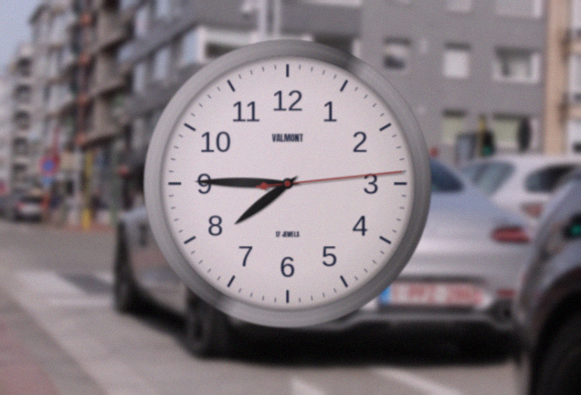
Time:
**7:45:14**
